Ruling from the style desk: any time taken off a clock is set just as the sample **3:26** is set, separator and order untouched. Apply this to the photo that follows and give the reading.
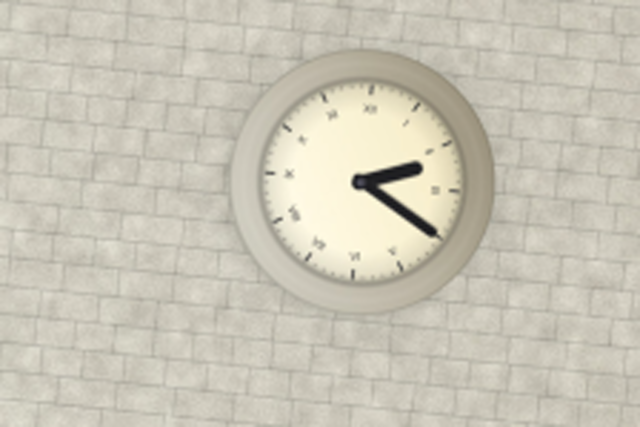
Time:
**2:20**
